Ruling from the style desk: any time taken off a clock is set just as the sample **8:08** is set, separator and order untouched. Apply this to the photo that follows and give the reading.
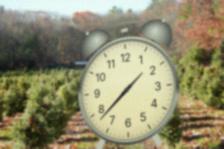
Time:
**1:38**
